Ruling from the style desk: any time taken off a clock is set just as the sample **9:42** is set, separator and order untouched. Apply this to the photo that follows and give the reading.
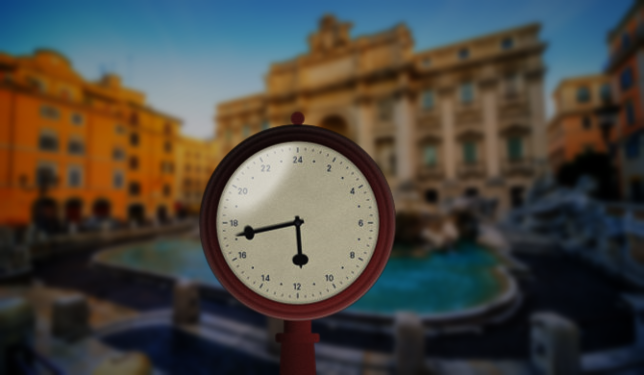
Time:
**11:43**
